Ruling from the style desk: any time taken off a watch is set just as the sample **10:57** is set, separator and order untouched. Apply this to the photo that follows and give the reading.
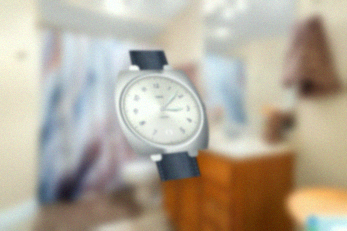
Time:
**3:08**
